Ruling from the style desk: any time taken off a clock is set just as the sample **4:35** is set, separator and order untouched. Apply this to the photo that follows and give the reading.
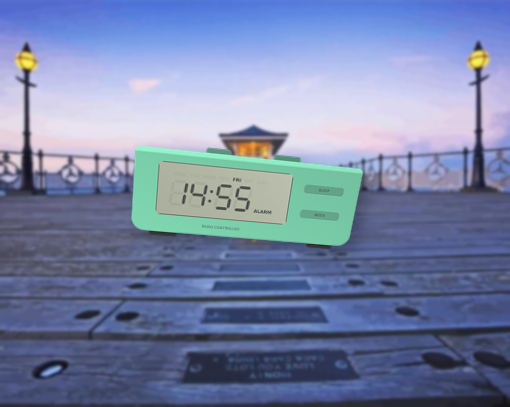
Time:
**14:55**
